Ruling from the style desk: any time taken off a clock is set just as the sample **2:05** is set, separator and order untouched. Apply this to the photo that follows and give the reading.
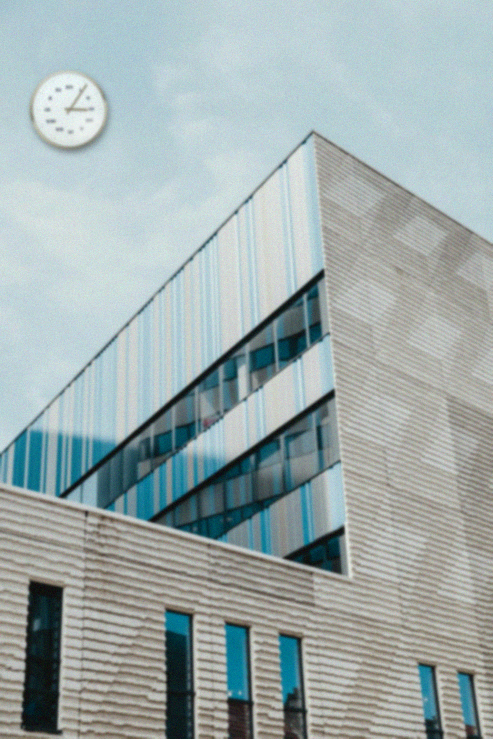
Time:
**3:06**
